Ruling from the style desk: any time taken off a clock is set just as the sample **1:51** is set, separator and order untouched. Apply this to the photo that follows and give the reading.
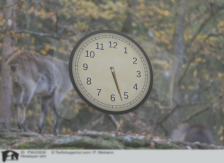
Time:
**5:27**
